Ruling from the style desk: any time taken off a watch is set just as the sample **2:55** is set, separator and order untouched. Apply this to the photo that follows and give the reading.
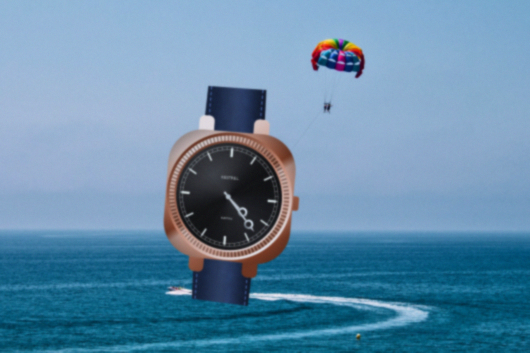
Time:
**4:23**
